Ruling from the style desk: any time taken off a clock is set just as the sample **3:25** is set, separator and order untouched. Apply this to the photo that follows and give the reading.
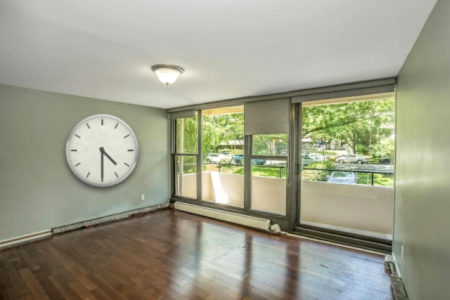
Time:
**4:30**
